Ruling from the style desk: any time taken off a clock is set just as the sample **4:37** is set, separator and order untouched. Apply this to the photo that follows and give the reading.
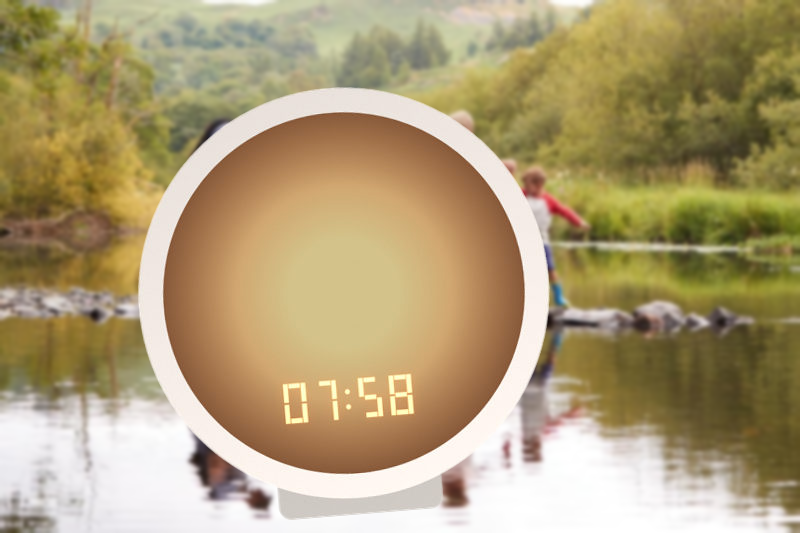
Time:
**7:58**
